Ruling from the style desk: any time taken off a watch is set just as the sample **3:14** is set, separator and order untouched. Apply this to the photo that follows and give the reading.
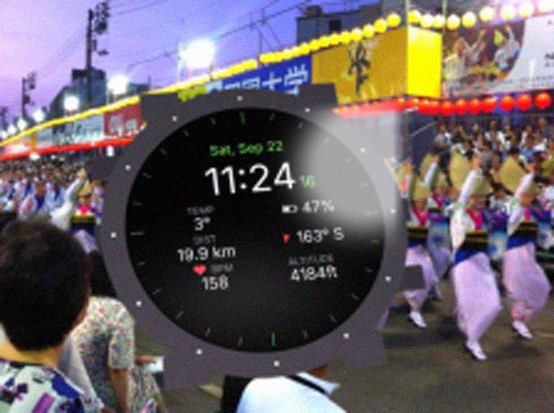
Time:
**11:24**
